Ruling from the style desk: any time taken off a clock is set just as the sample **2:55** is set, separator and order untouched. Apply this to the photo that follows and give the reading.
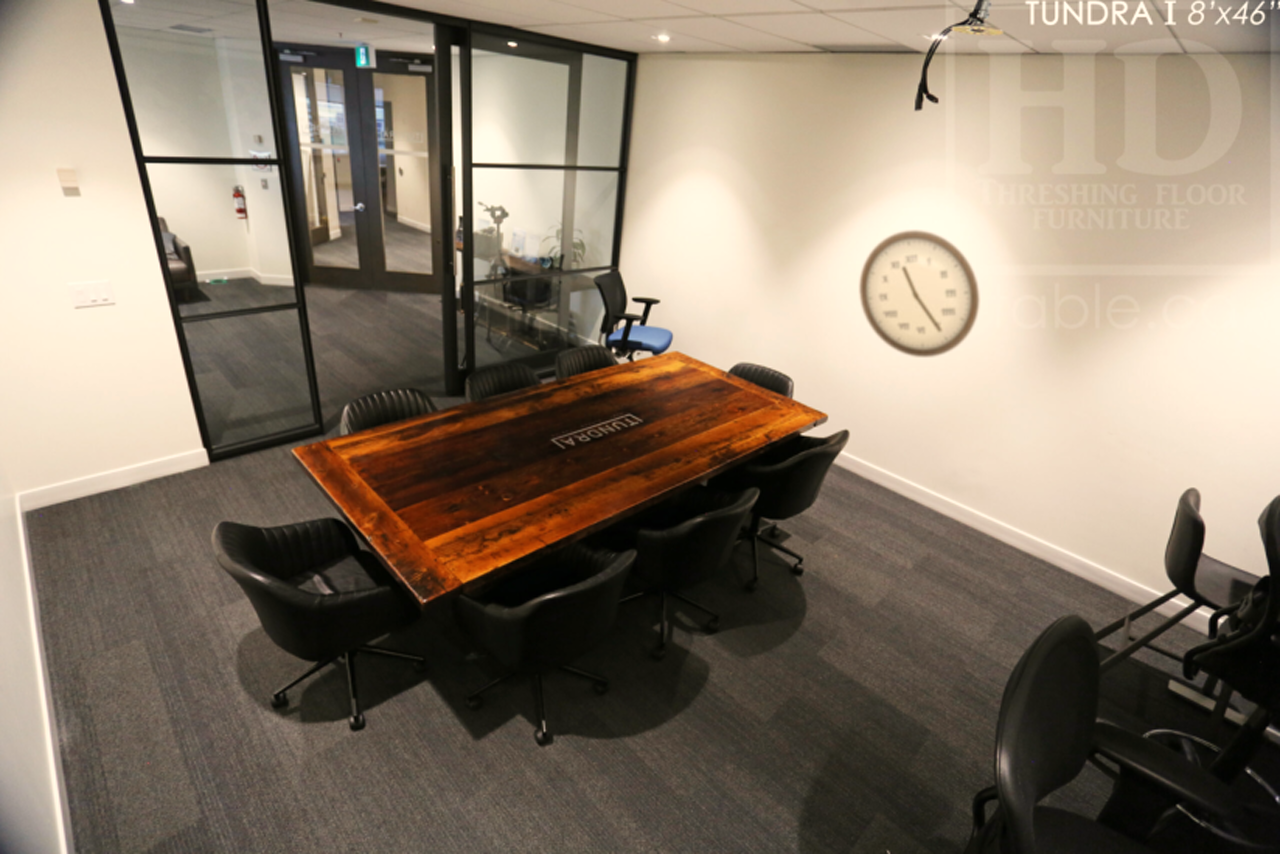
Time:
**11:25**
